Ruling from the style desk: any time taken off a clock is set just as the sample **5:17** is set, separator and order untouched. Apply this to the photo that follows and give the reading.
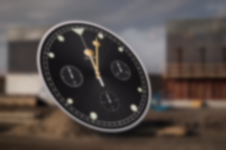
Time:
**12:04**
